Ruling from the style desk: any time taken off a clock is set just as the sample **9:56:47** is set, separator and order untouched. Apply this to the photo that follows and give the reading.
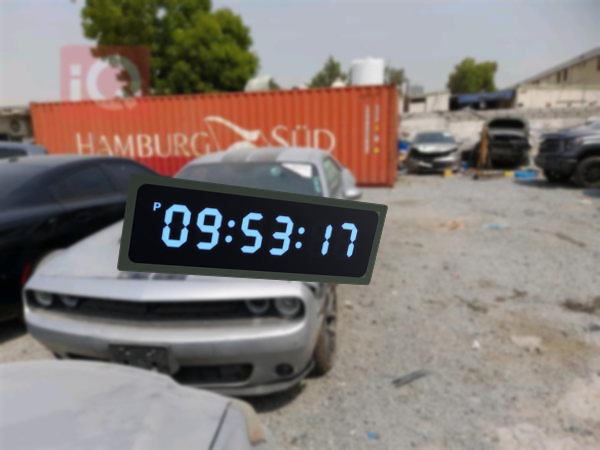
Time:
**9:53:17**
